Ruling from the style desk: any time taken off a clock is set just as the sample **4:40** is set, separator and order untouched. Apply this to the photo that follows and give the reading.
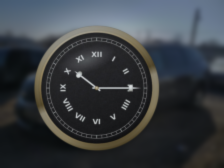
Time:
**10:15**
